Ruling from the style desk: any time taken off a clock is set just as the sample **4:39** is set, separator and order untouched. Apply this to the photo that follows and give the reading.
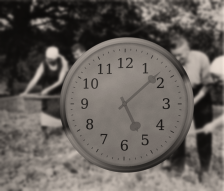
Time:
**5:08**
